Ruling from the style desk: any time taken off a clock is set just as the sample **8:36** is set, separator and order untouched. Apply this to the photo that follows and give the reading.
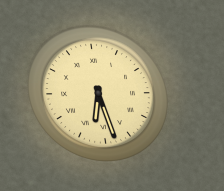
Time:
**6:28**
